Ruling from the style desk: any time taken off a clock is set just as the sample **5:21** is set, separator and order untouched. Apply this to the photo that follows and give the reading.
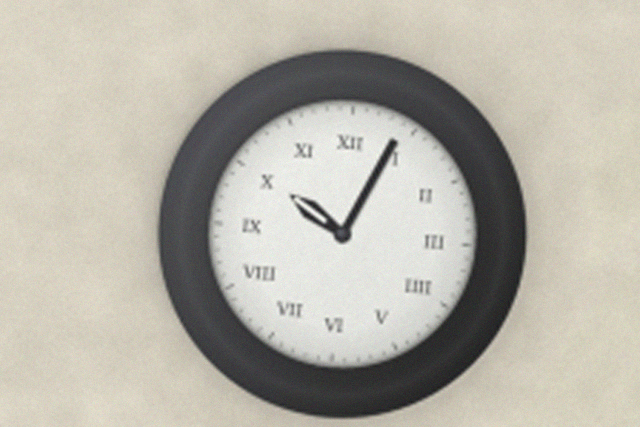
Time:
**10:04**
